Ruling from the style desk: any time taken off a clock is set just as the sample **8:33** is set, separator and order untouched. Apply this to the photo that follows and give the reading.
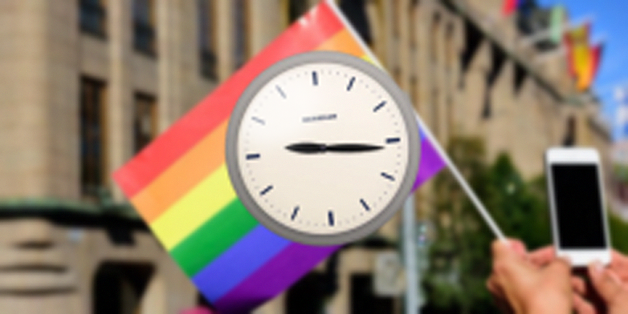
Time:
**9:16**
